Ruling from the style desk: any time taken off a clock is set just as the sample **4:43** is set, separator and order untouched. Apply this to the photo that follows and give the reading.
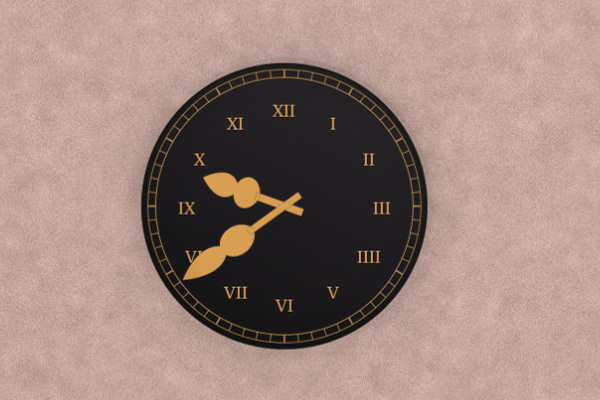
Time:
**9:39**
